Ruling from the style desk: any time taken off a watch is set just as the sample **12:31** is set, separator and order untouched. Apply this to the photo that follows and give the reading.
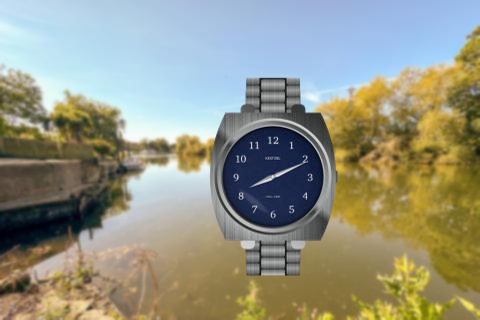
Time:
**8:11**
